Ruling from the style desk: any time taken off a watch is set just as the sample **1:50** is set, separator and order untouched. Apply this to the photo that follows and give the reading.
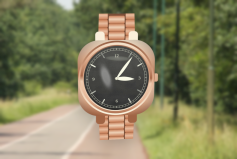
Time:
**3:06**
